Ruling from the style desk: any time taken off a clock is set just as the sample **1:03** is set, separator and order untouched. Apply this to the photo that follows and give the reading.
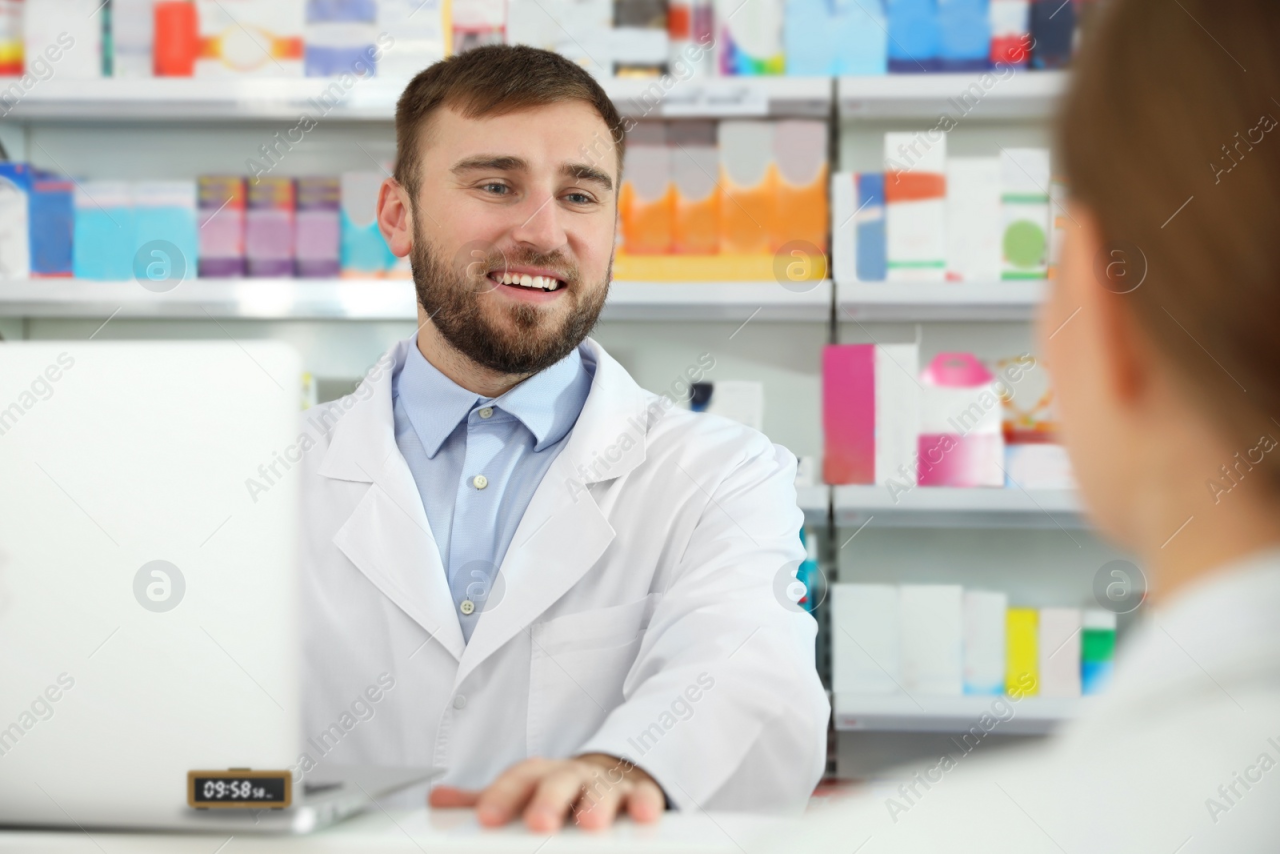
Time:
**9:58**
